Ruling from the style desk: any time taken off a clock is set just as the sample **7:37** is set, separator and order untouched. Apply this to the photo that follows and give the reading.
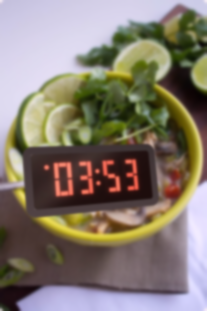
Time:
**3:53**
